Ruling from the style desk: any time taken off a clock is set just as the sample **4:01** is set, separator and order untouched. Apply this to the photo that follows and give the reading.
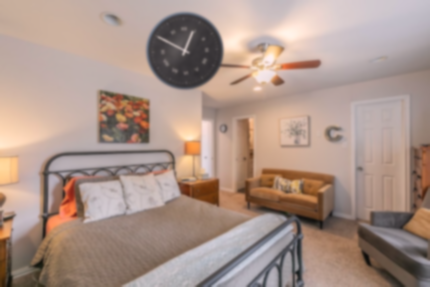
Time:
**12:50**
